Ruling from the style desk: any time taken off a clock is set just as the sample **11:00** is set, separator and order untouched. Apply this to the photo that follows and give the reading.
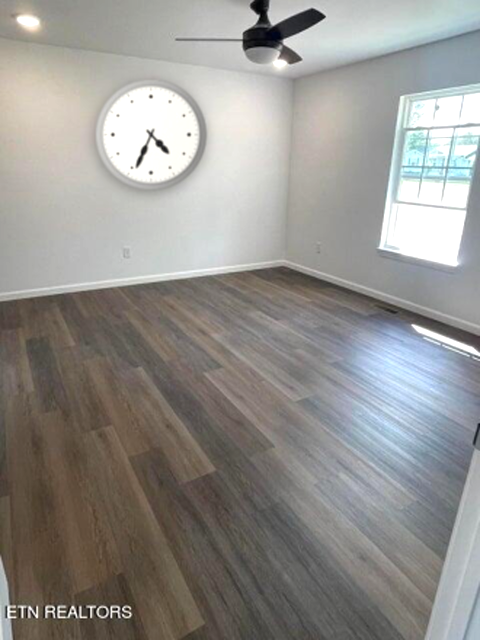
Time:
**4:34**
